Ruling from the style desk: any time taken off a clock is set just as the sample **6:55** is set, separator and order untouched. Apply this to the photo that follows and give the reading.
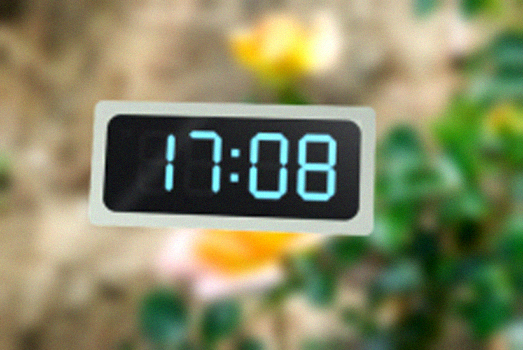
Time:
**17:08**
